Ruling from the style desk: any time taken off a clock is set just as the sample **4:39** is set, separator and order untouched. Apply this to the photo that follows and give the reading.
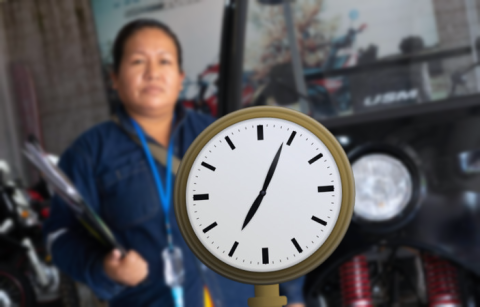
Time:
**7:04**
